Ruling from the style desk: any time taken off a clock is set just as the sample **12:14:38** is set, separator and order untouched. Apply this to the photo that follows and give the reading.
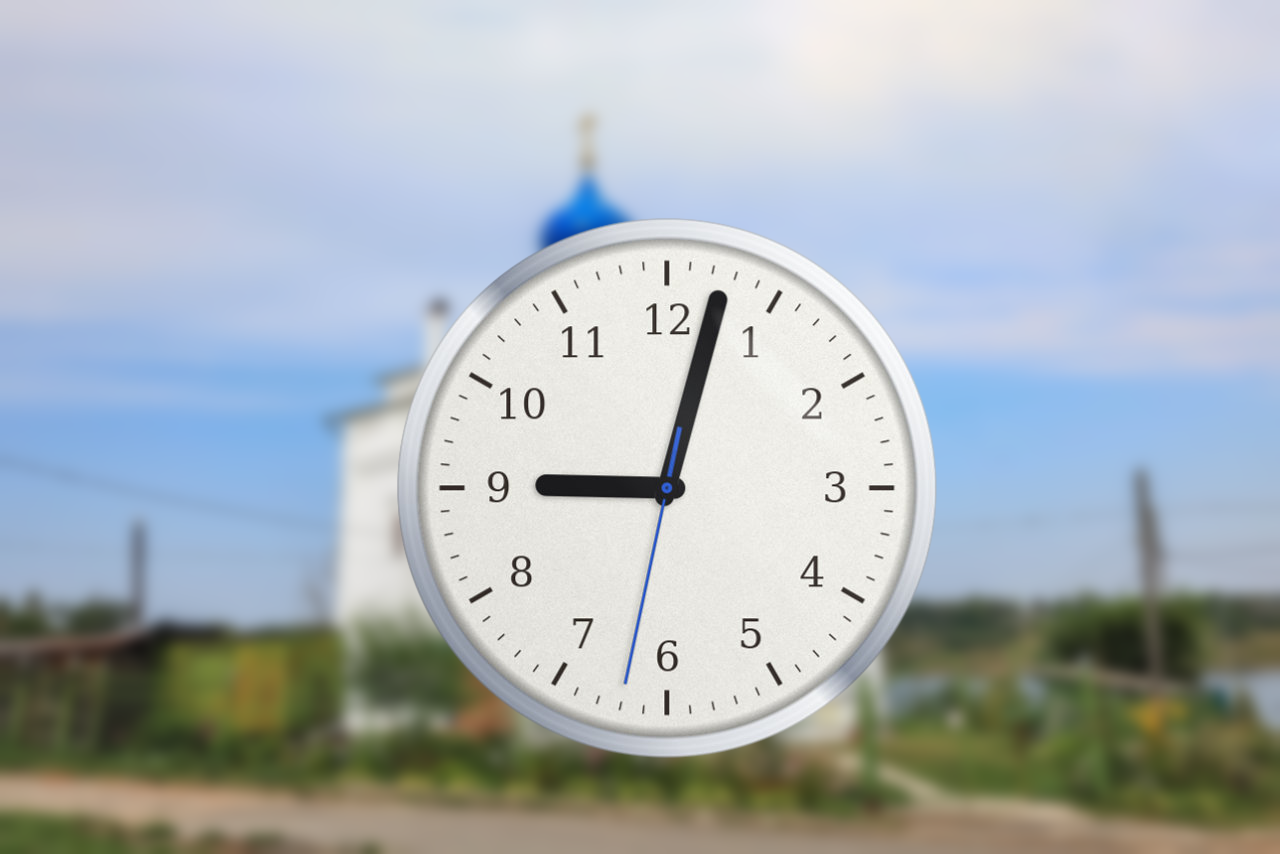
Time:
**9:02:32**
